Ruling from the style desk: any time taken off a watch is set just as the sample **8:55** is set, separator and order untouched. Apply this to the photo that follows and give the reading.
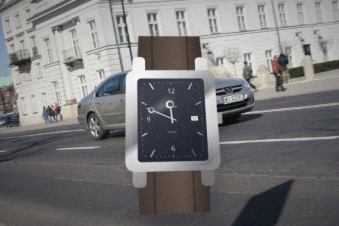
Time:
**11:49**
